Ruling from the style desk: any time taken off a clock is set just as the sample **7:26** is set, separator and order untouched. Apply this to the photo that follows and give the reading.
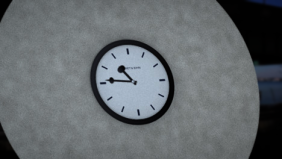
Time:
**10:46**
